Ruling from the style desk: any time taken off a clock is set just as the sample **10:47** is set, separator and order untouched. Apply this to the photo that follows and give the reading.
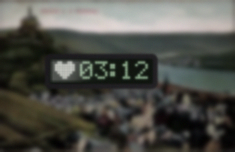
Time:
**3:12**
